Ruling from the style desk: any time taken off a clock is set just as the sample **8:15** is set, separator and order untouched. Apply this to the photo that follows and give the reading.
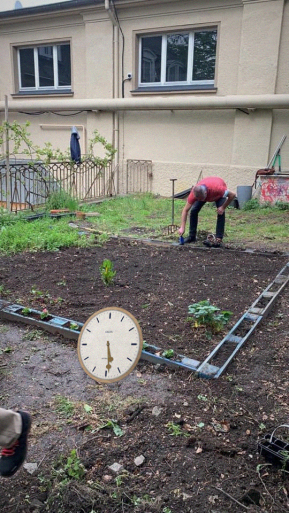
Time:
**5:29**
